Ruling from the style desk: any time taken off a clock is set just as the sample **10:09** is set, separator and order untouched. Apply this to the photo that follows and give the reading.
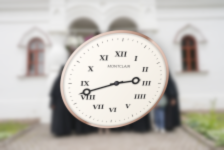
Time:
**2:42**
